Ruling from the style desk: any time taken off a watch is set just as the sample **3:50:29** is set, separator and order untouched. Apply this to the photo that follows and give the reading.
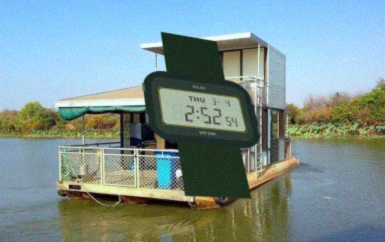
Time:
**2:52:54**
